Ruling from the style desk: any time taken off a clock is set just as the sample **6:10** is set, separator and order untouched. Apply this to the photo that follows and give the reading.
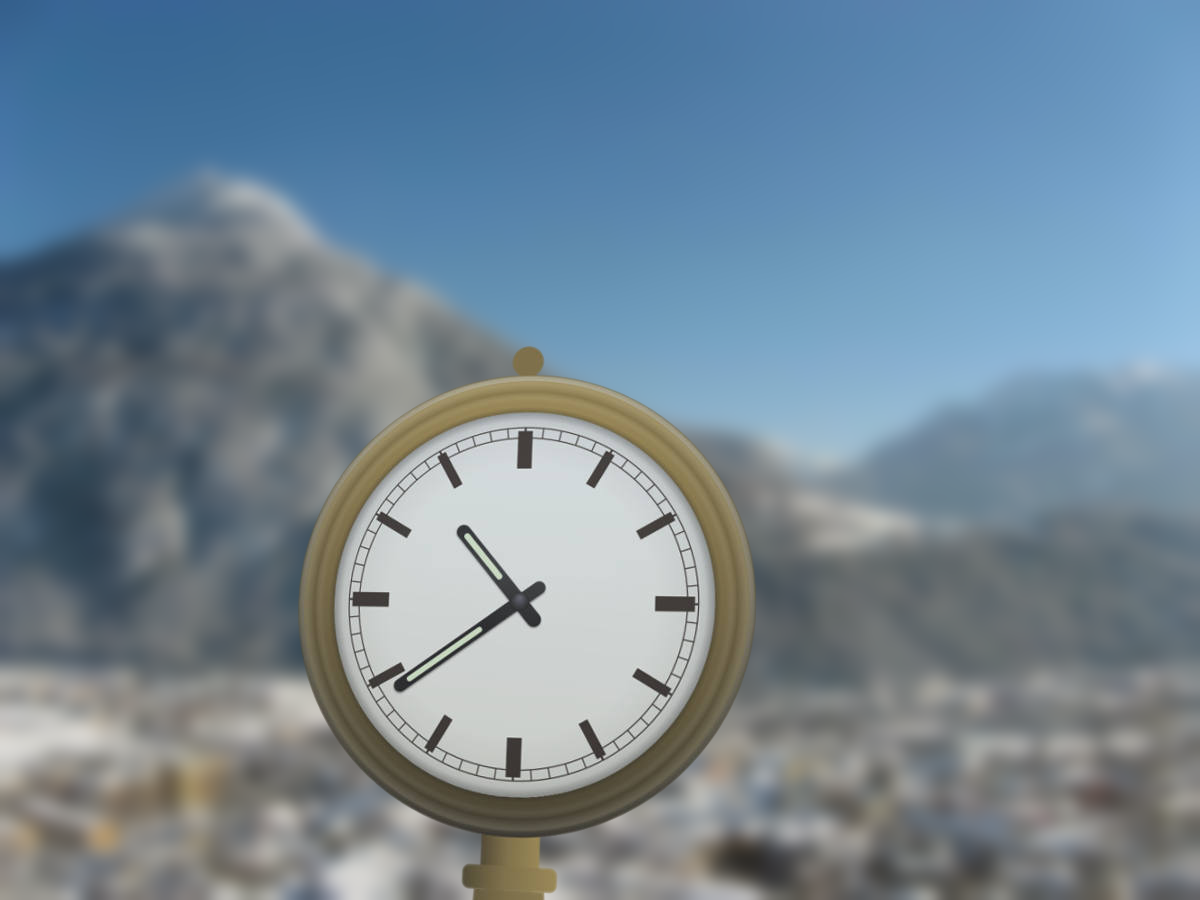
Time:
**10:39**
